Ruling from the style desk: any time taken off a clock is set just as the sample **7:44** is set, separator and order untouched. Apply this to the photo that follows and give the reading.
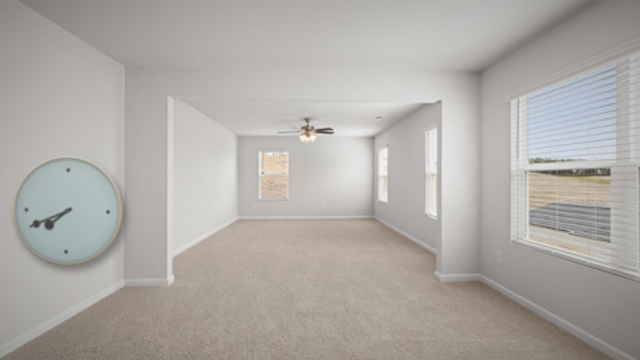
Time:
**7:41**
